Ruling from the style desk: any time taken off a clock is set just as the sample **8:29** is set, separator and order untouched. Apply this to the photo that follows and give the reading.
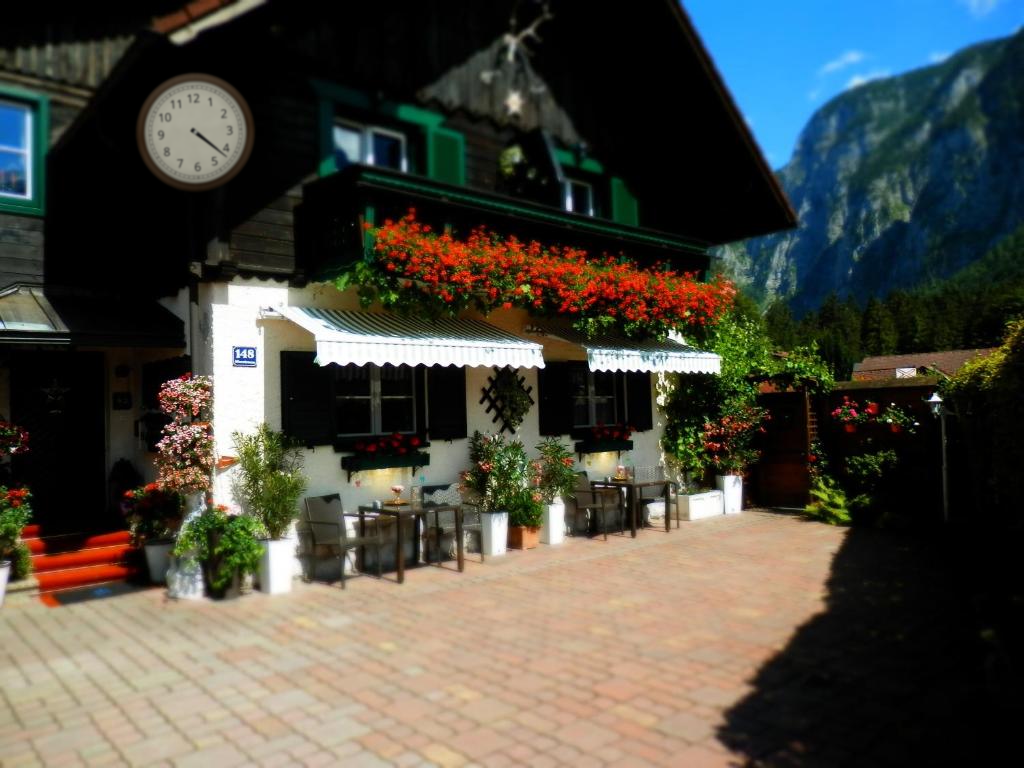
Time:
**4:22**
